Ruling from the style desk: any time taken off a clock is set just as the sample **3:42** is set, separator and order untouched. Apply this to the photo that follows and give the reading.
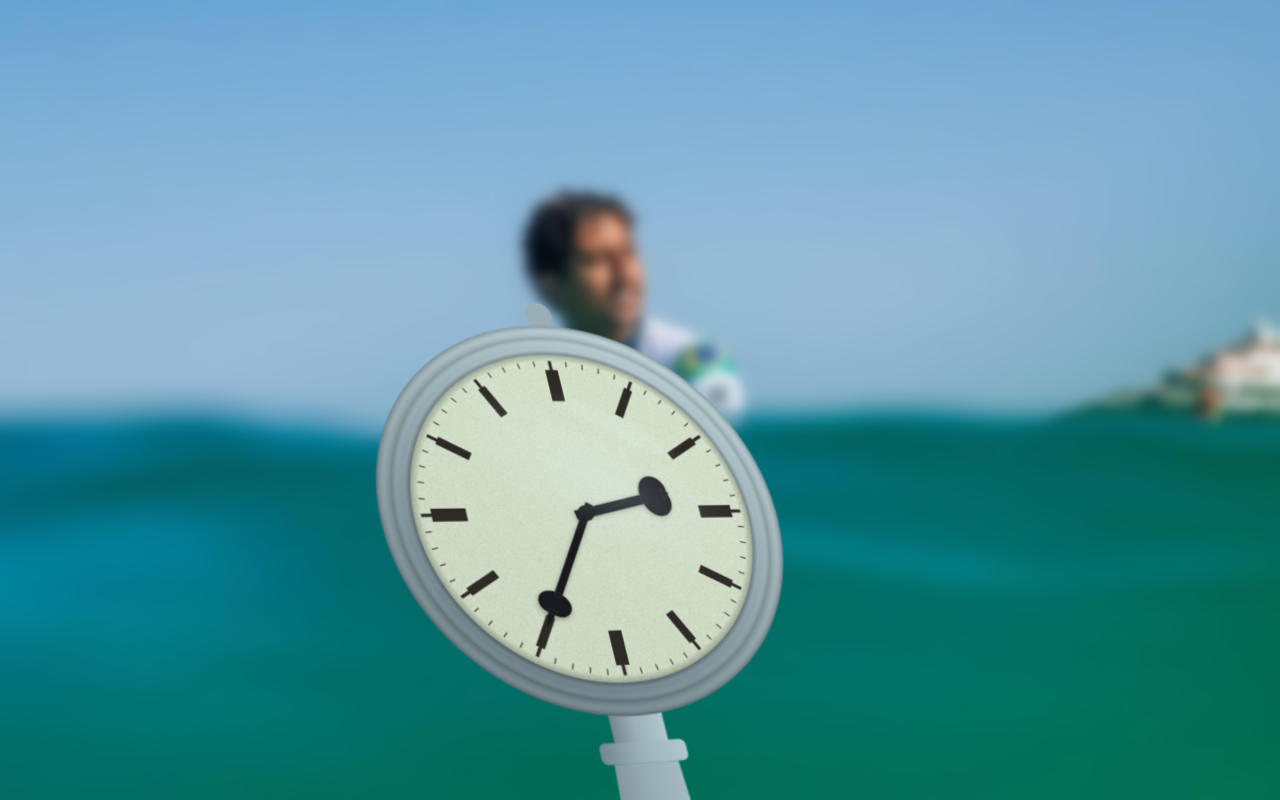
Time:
**2:35**
